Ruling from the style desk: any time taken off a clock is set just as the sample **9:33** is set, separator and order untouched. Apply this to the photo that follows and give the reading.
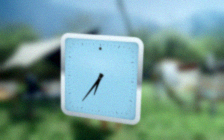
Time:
**6:36**
